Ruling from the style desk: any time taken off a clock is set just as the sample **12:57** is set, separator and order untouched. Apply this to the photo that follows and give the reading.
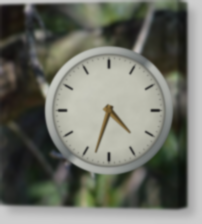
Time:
**4:33**
